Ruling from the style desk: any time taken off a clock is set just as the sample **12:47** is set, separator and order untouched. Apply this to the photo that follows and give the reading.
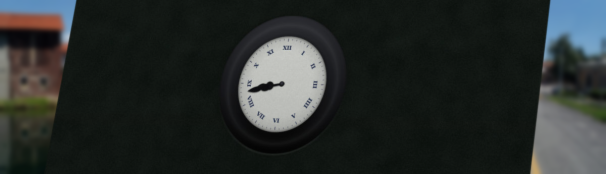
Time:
**8:43**
